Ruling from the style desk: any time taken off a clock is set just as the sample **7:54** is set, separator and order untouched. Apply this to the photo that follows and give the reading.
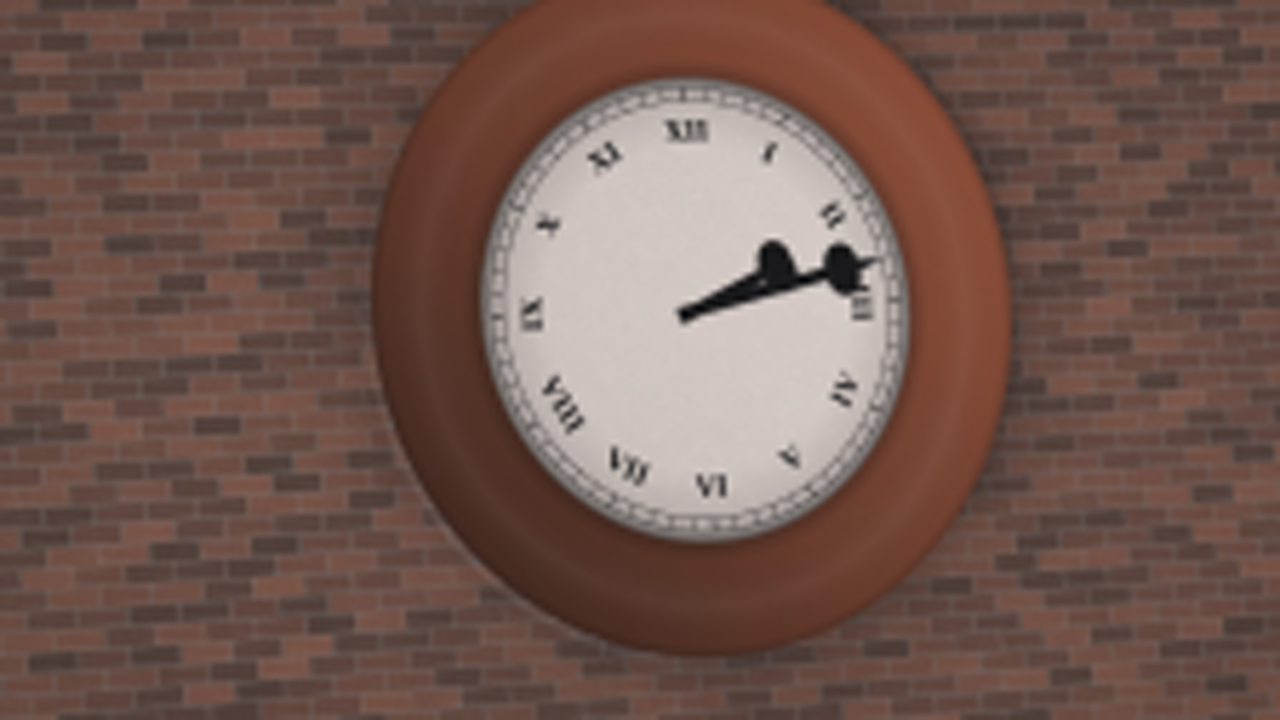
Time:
**2:13**
